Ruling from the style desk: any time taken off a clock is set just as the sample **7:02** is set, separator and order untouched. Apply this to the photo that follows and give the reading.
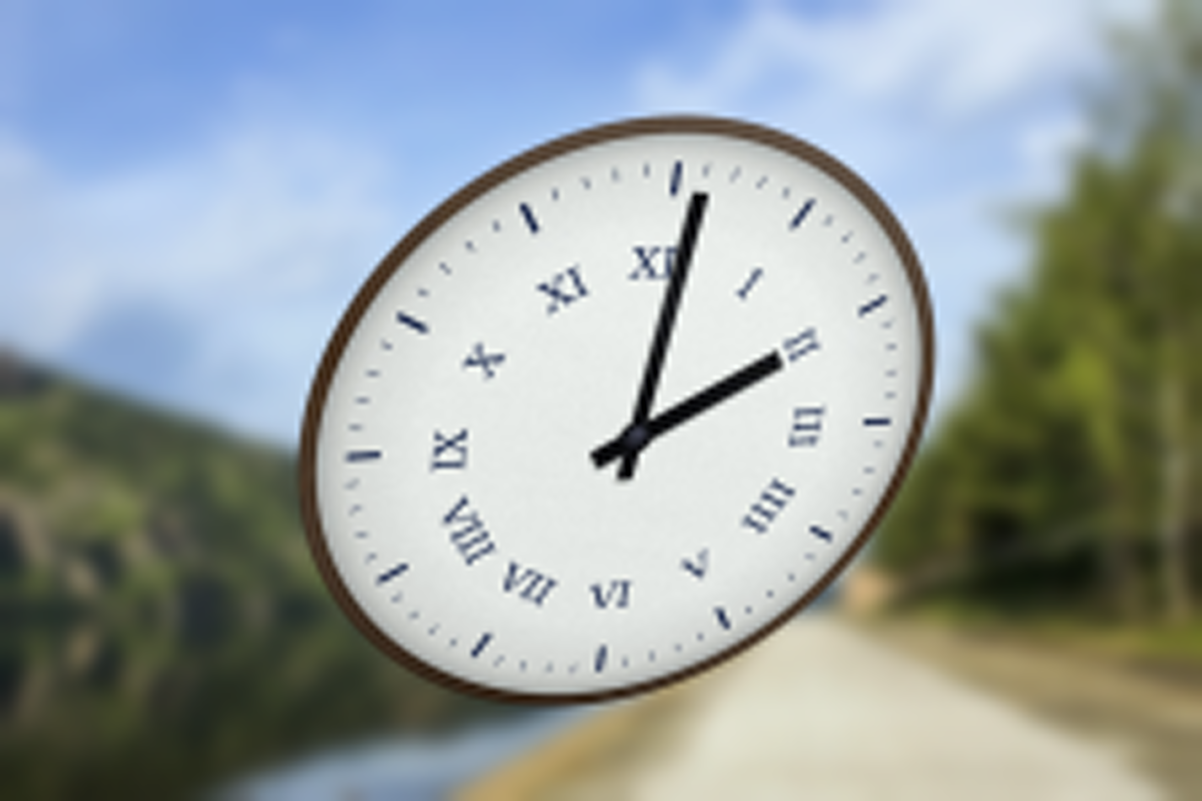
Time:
**2:01**
